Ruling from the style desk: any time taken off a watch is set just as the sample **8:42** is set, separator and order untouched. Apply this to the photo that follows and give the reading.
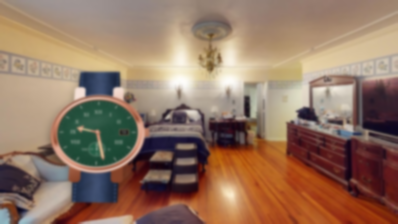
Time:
**9:28**
